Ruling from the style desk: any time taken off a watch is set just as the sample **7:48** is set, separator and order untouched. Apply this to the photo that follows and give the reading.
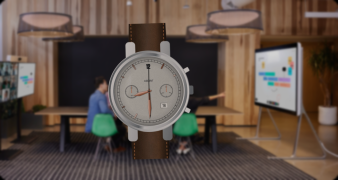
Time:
**8:30**
